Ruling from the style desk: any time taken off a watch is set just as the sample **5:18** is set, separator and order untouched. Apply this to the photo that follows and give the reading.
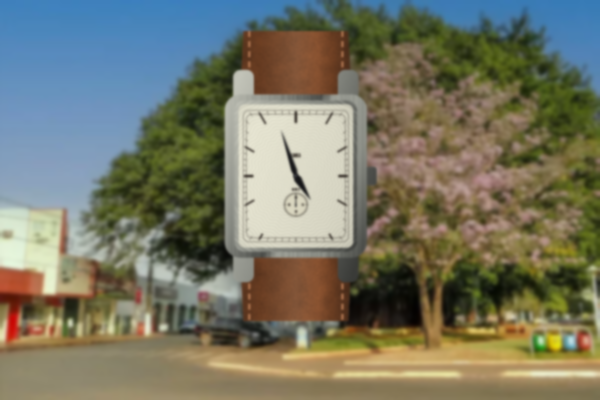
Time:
**4:57**
